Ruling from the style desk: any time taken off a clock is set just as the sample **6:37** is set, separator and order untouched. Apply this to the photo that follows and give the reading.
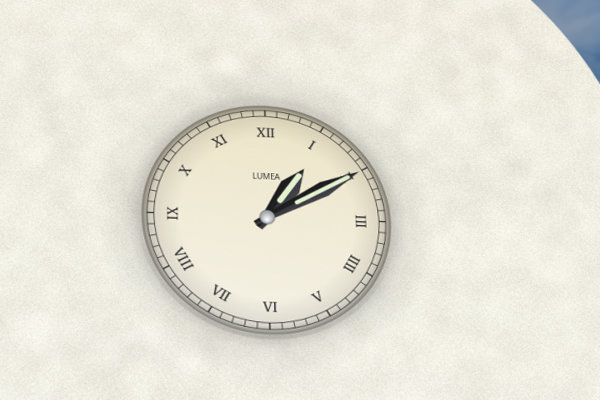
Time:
**1:10**
